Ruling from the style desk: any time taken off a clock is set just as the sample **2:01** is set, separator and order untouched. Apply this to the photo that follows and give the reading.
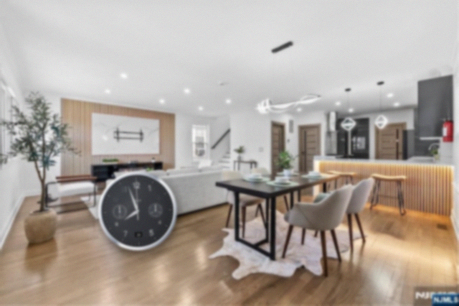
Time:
**7:57**
